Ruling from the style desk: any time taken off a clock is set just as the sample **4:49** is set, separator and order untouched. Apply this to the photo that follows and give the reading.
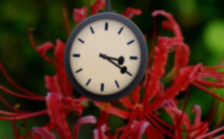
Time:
**3:20**
